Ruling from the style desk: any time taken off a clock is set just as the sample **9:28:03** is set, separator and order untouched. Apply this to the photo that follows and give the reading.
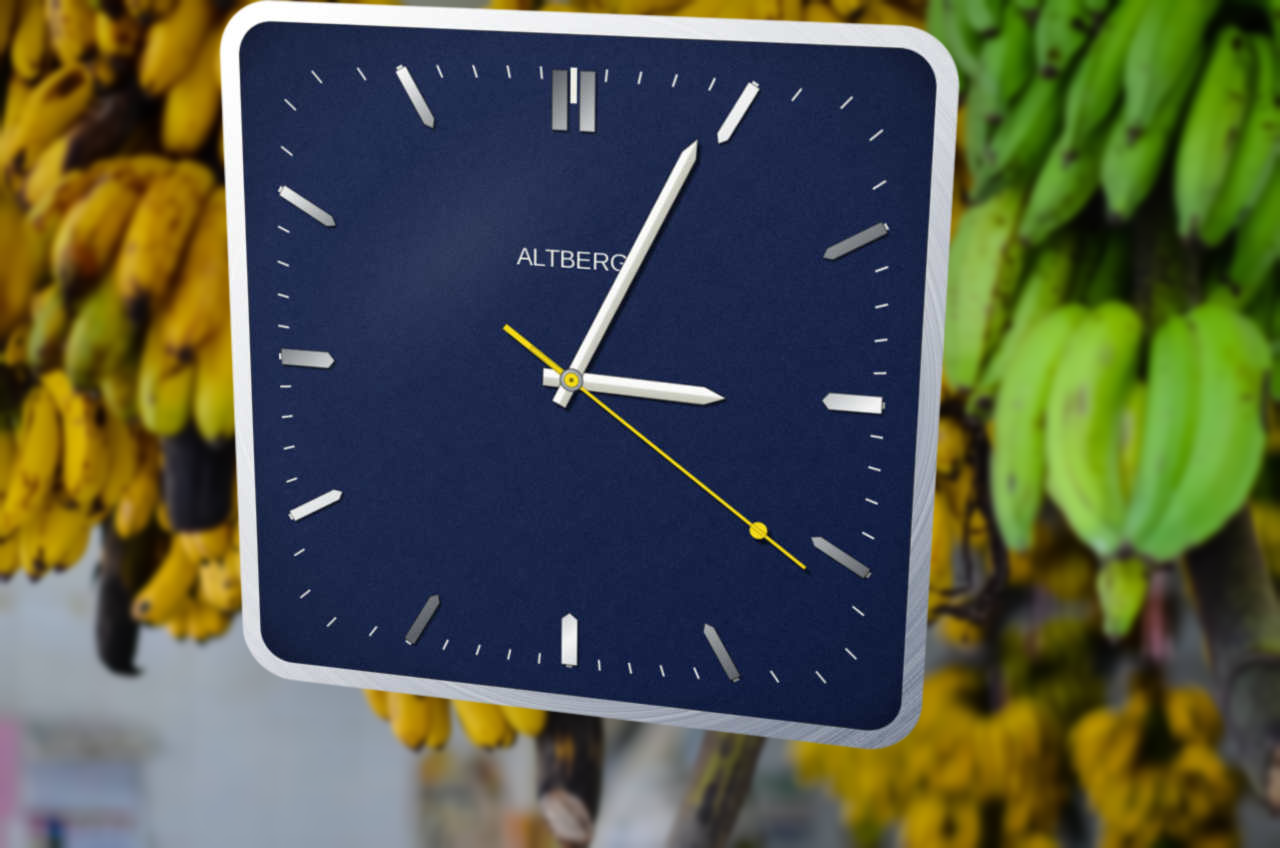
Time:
**3:04:21**
